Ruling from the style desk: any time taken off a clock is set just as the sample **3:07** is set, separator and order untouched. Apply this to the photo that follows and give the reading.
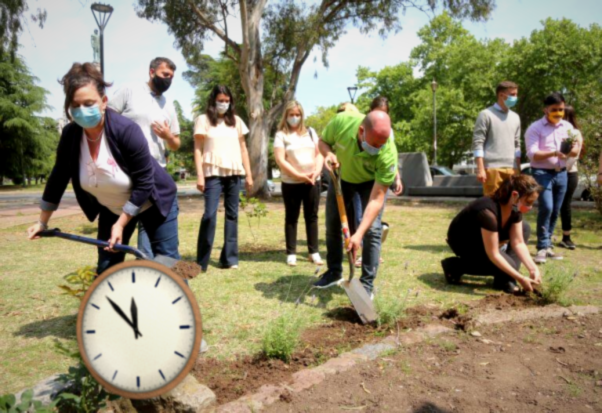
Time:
**11:53**
